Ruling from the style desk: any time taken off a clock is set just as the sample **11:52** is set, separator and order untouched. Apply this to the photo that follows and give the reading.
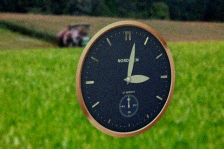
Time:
**3:02**
